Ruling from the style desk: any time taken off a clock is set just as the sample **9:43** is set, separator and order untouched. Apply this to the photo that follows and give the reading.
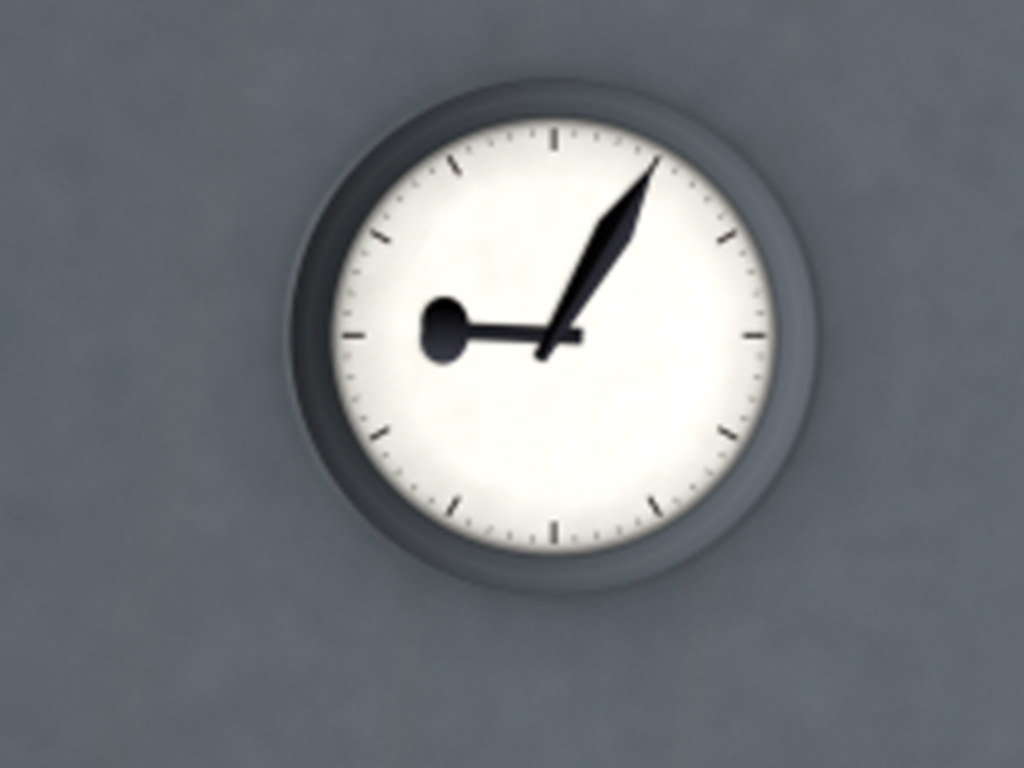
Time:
**9:05**
